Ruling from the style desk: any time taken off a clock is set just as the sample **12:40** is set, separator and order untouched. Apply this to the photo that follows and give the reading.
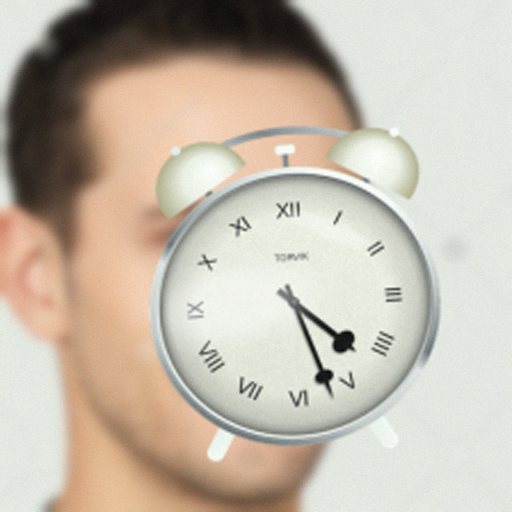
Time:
**4:27**
